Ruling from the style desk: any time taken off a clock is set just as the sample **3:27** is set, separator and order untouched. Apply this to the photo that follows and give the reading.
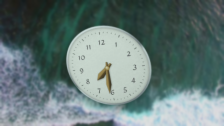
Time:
**7:31**
